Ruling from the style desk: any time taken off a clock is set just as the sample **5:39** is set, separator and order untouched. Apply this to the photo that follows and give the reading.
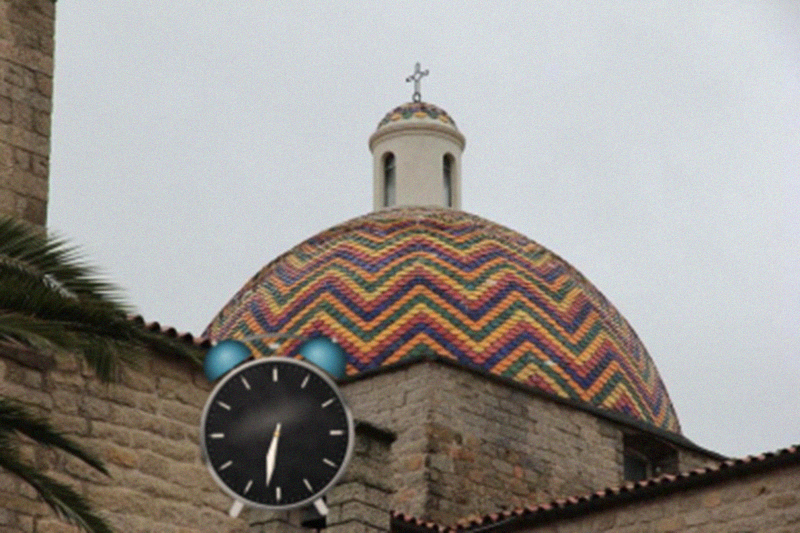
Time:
**6:32**
